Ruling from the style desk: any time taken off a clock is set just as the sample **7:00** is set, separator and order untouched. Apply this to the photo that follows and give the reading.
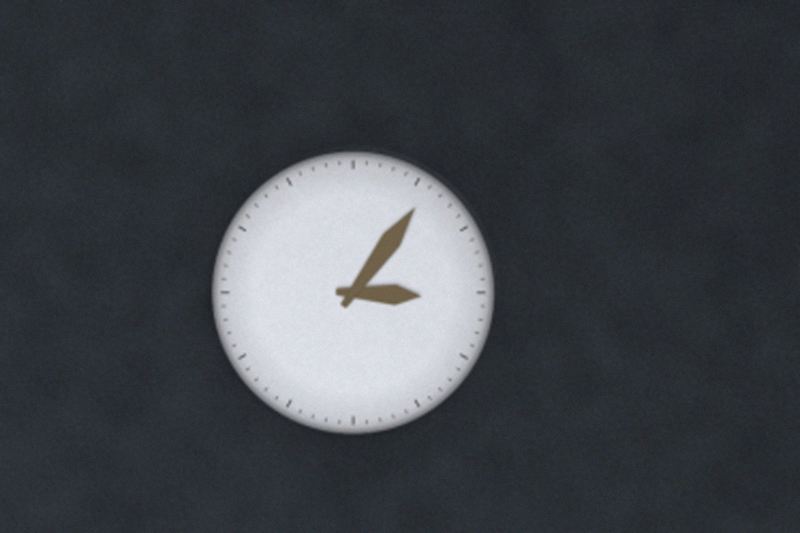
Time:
**3:06**
